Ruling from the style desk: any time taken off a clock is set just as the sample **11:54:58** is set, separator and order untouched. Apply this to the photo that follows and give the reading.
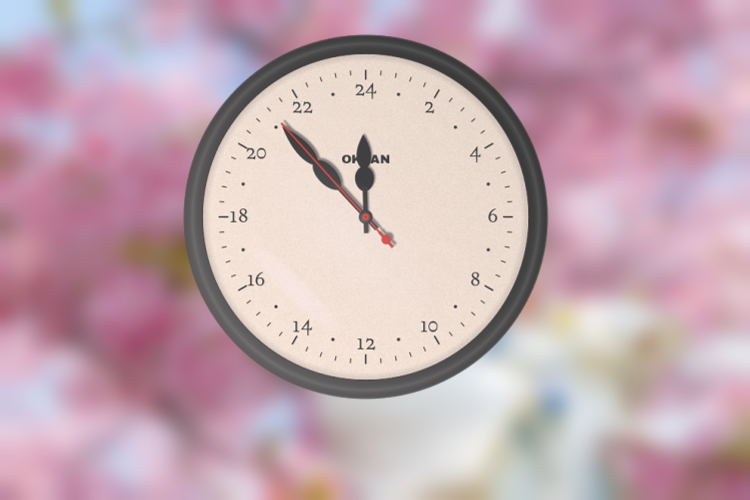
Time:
**23:52:53**
